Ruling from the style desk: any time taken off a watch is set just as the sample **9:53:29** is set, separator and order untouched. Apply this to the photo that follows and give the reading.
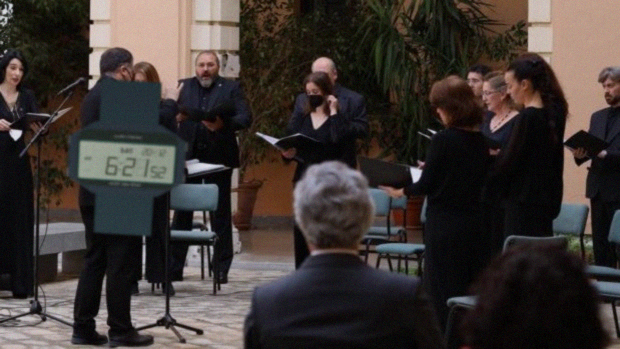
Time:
**6:21:52**
